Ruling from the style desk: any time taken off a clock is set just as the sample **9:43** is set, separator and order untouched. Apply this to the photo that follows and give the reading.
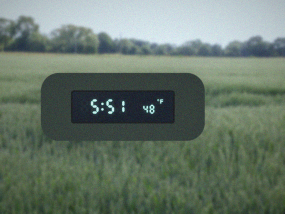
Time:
**5:51**
